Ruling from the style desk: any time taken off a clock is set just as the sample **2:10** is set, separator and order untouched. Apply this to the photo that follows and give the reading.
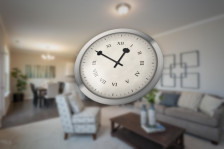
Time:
**12:50**
